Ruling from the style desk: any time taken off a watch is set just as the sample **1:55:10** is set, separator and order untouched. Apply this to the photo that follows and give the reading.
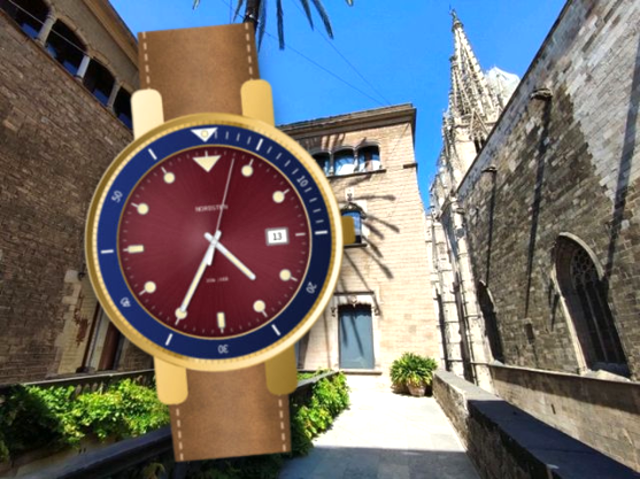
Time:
**4:35:03**
